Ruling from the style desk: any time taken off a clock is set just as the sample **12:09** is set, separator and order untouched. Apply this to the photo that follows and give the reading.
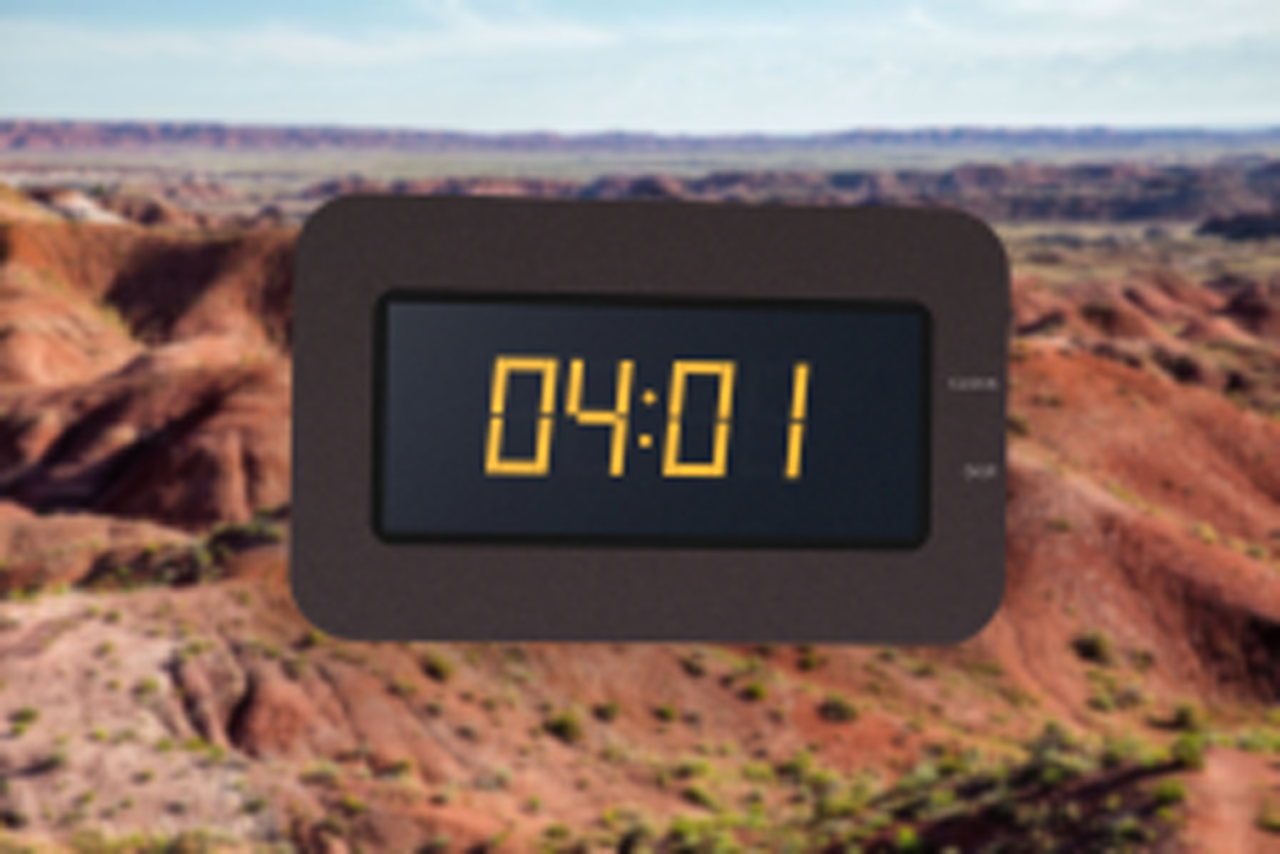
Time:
**4:01**
